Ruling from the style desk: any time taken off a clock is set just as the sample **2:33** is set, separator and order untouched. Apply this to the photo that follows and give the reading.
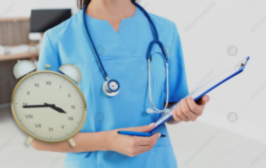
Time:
**3:44**
